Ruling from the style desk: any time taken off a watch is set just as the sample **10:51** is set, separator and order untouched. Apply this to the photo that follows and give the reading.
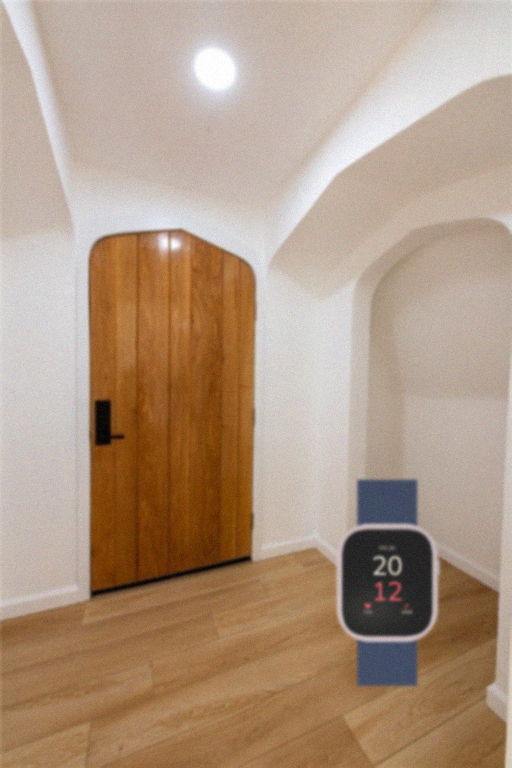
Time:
**20:12**
